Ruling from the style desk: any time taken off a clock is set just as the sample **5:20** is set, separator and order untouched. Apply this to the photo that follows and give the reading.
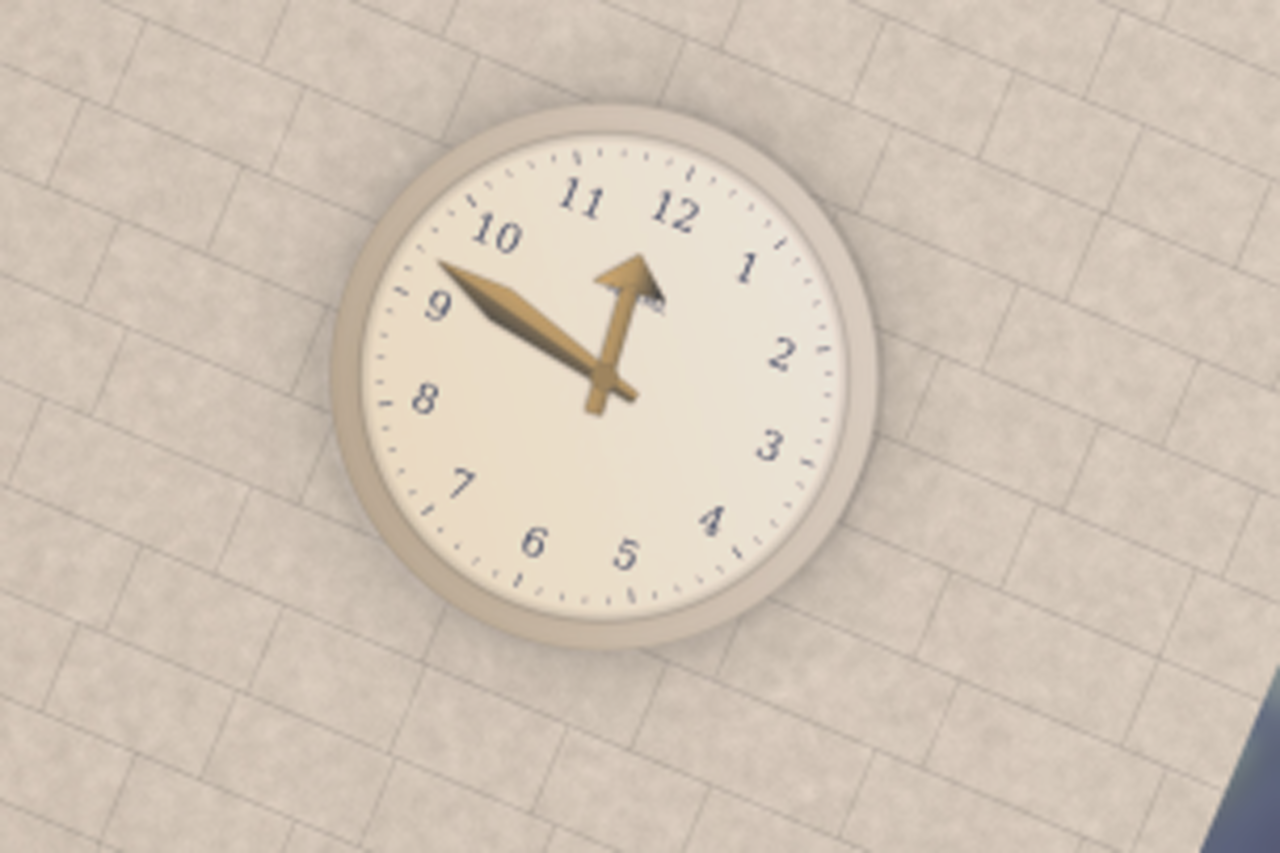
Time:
**11:47**
